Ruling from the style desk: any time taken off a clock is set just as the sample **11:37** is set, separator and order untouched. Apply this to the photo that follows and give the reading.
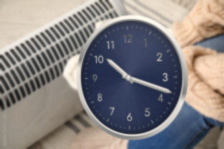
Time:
**10:18**
